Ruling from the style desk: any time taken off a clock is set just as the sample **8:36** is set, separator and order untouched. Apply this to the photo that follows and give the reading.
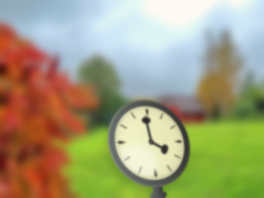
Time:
**3:59**
